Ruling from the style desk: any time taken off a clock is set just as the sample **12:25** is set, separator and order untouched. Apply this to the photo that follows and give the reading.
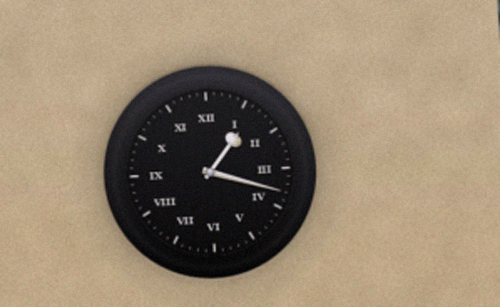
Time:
**1:18**
